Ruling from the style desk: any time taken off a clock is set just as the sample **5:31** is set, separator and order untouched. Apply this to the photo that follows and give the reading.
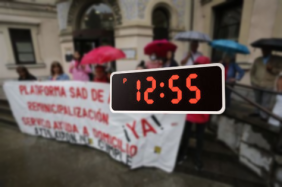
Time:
**12:55**
